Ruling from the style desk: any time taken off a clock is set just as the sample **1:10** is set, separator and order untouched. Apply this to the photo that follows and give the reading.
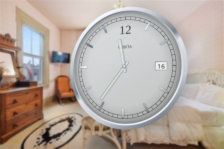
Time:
**11:36**
